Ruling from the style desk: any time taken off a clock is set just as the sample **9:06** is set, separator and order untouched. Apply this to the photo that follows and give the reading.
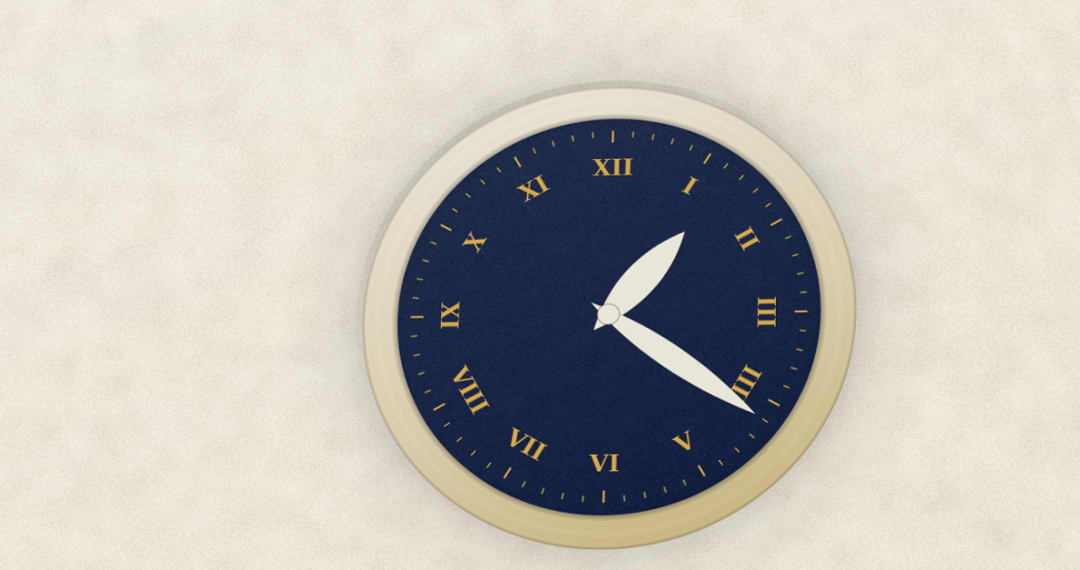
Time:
**1:21**
